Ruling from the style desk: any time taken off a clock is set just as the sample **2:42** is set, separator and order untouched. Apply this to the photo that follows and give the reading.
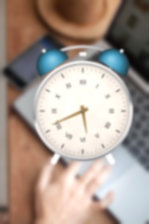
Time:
**5:41**
